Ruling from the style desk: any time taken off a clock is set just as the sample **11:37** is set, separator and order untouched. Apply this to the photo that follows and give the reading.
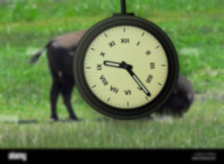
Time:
**9:24**
